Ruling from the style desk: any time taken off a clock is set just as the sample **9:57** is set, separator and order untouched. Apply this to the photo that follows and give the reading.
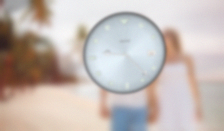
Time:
**9:23**
